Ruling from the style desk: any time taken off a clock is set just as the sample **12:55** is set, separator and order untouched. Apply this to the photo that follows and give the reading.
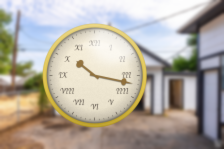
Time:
**10:17**
